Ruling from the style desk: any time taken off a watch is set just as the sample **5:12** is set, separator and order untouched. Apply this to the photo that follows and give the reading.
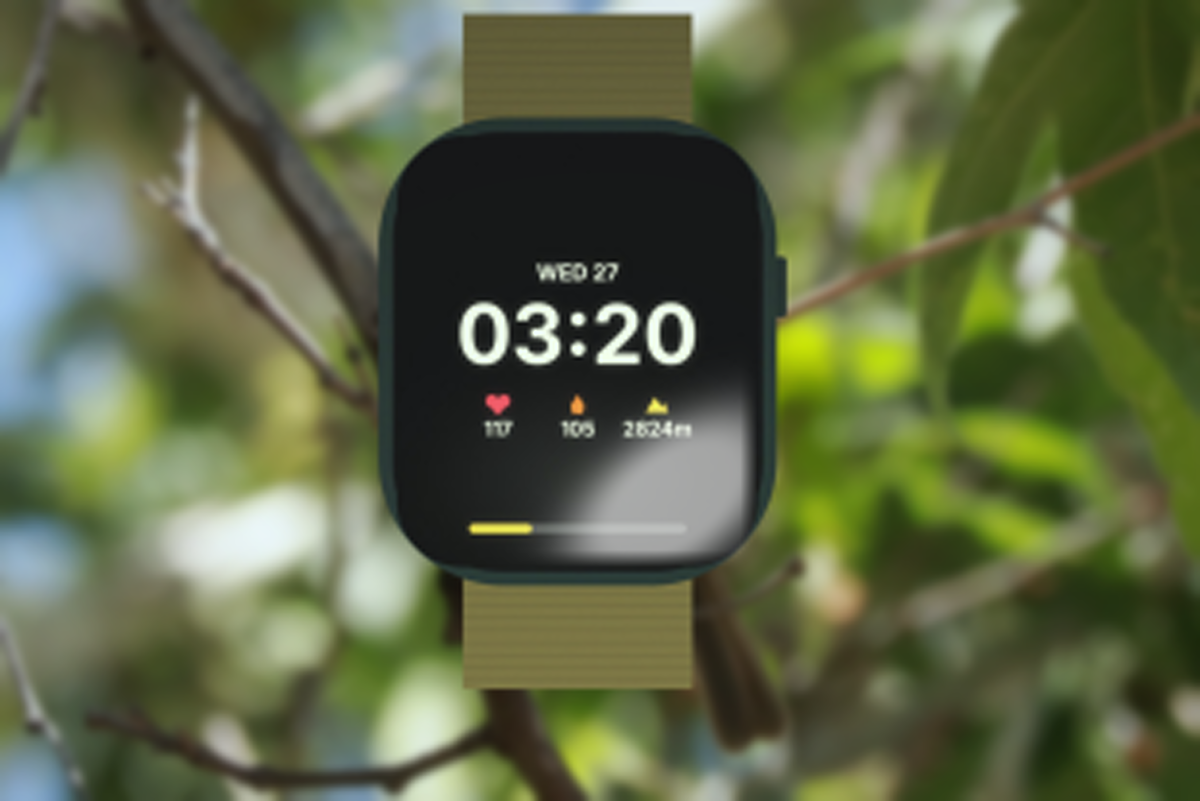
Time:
**3:20**
